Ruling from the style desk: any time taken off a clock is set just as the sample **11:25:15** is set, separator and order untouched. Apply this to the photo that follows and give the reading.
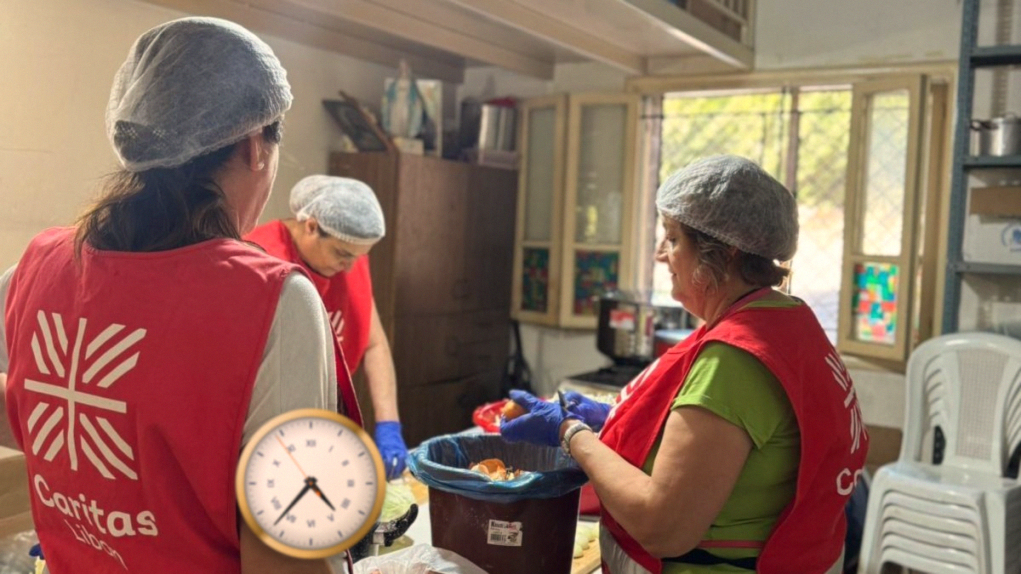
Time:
**4:36:54**
